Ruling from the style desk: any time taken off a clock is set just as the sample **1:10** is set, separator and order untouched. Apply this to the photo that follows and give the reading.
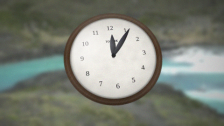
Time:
**12:06**
